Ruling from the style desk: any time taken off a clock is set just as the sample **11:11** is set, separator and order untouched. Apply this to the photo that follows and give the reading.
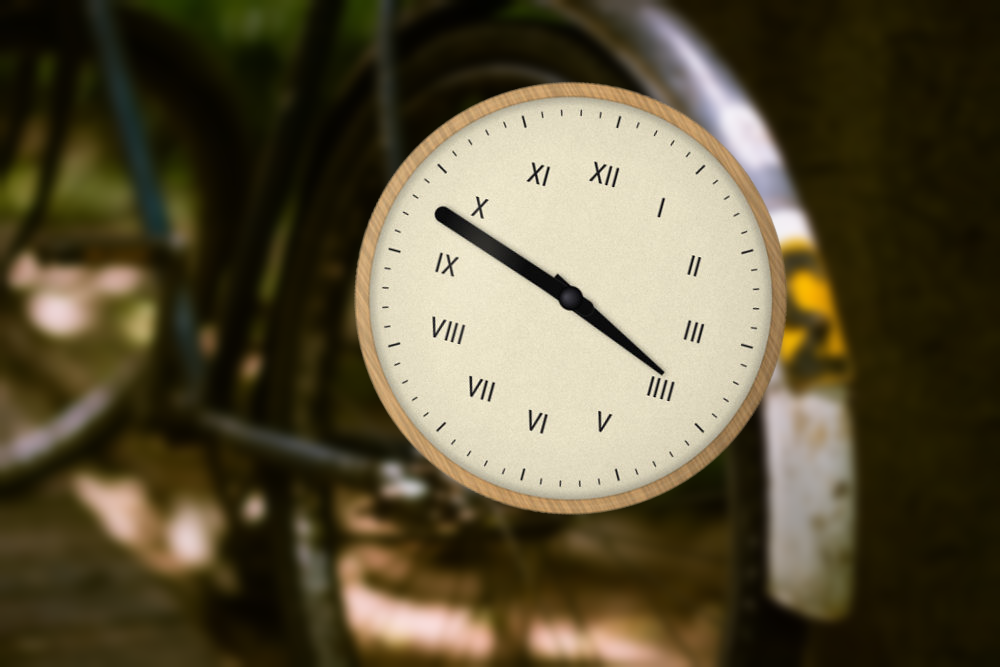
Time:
**3:48**
